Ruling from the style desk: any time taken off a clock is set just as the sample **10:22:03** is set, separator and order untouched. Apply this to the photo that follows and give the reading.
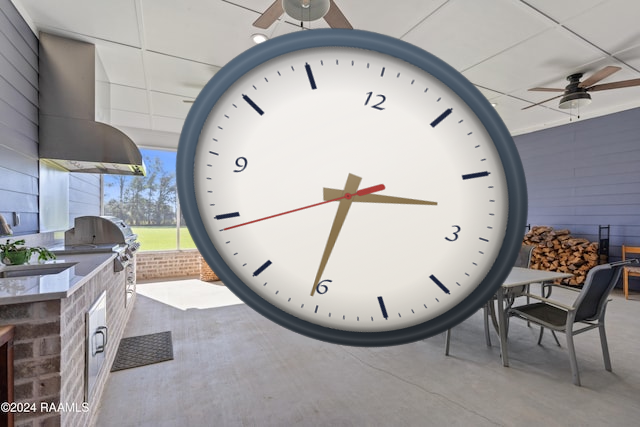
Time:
**2:30:39**
